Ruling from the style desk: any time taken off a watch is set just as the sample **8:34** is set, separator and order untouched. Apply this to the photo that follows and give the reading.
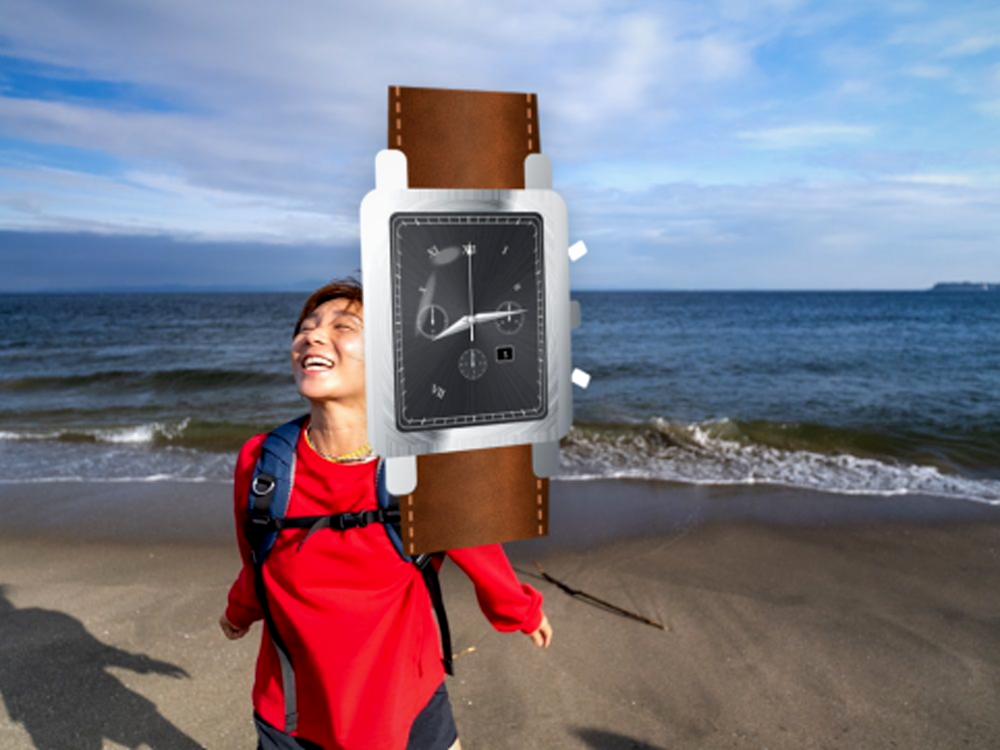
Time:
**8:14**
